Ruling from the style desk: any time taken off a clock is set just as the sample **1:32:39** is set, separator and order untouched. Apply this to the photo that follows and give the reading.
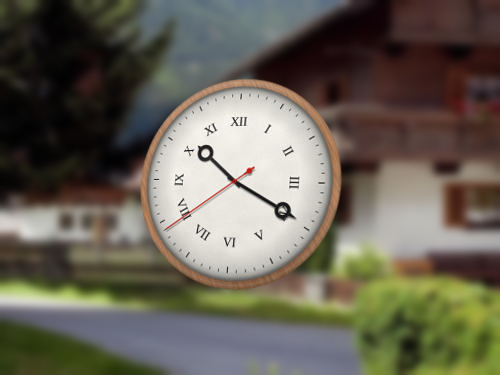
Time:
**10:19:39**
